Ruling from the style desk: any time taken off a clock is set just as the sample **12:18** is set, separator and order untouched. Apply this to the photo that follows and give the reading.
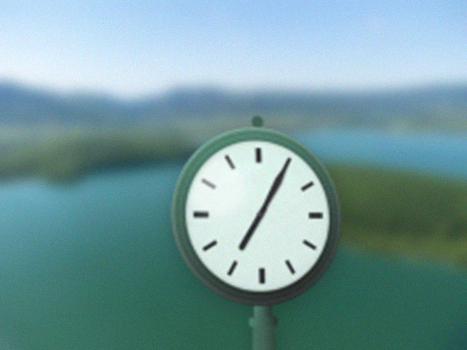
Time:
**7:05**
